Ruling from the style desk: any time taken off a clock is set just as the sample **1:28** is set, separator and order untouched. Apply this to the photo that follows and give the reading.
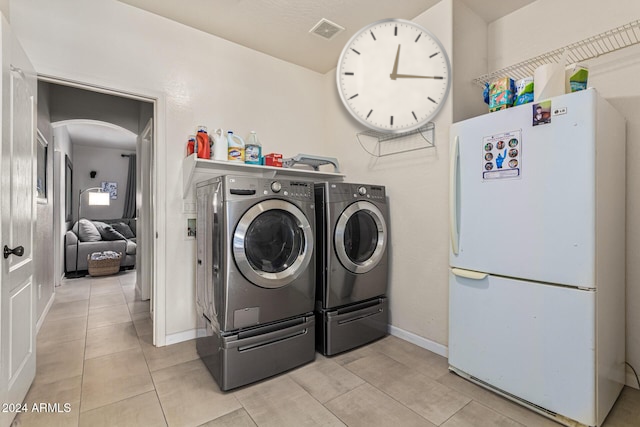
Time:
**12:15**
